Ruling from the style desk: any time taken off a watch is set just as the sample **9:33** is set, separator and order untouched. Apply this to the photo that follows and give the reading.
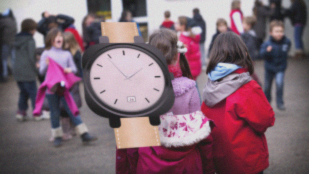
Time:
**1:54**
